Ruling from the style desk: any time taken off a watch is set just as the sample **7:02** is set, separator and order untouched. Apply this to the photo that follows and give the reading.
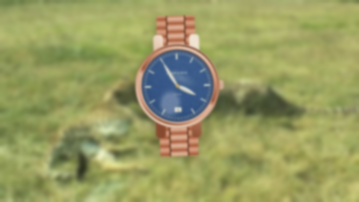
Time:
**3:55**
